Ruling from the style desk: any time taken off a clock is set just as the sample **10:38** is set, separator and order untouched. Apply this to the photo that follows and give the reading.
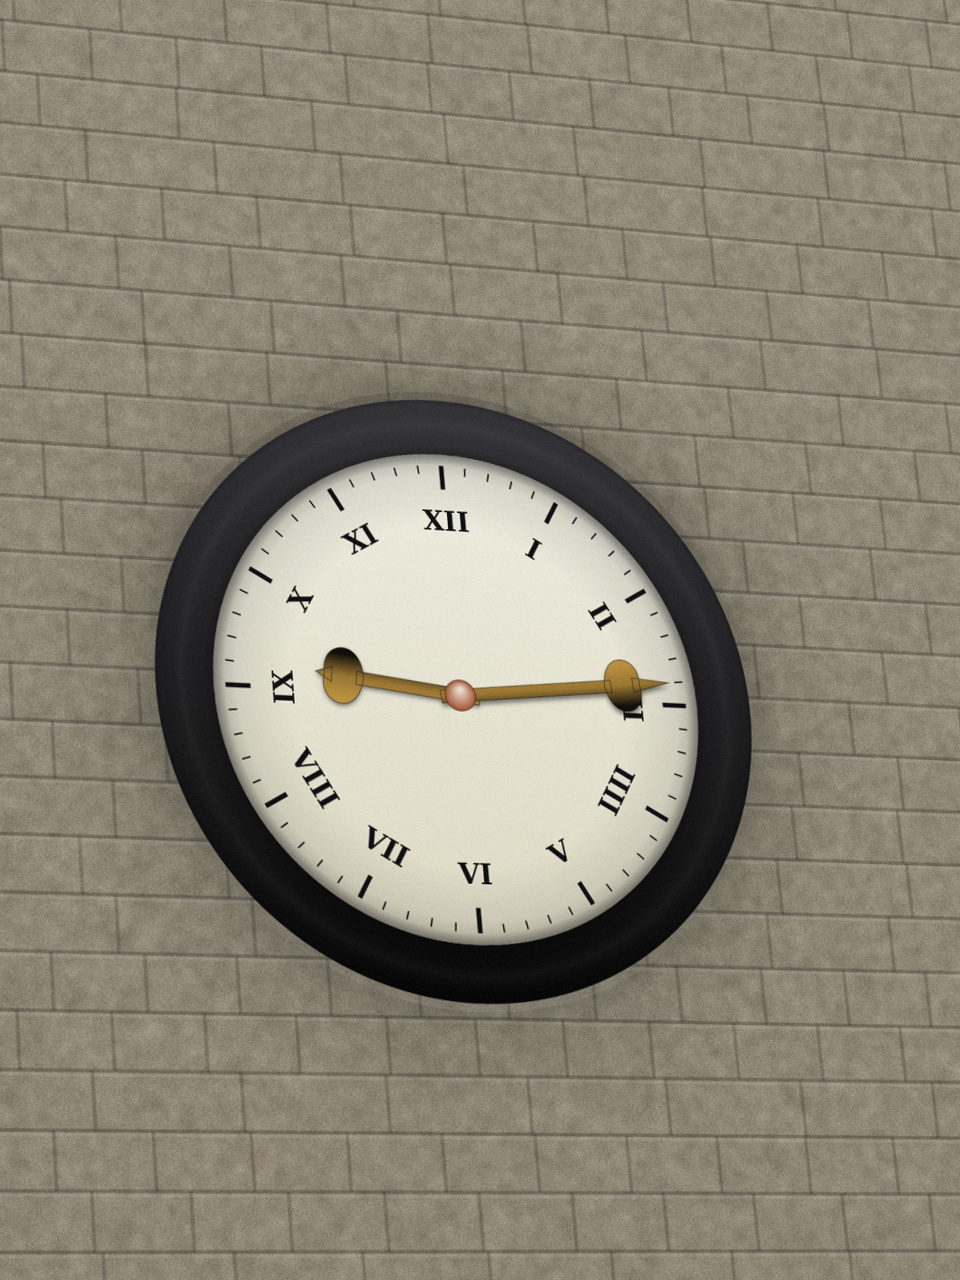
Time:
**9:14**
